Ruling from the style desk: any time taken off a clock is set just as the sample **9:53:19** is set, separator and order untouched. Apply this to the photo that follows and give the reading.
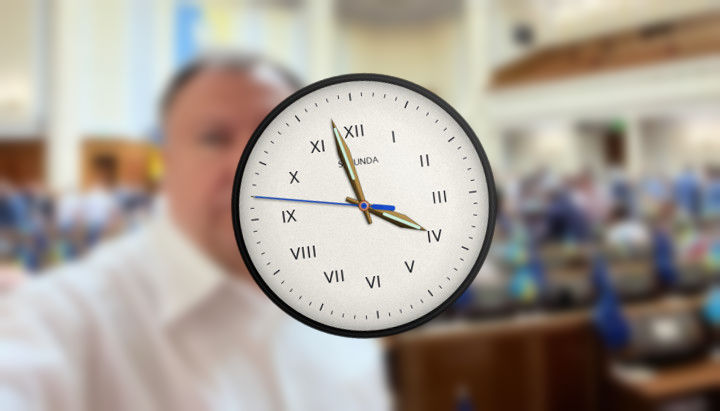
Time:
**3:57:47**
